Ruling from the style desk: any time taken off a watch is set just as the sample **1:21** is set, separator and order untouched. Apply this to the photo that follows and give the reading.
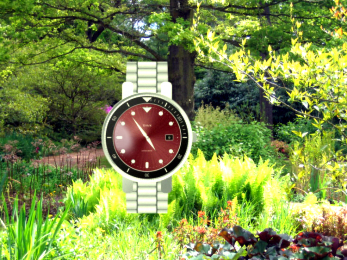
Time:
**4:54**
